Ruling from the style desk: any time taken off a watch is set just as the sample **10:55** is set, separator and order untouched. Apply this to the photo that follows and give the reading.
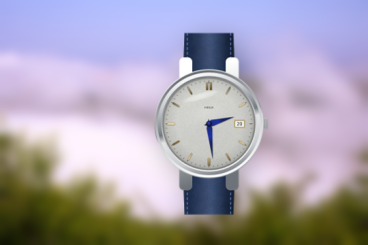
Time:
**2:29**
